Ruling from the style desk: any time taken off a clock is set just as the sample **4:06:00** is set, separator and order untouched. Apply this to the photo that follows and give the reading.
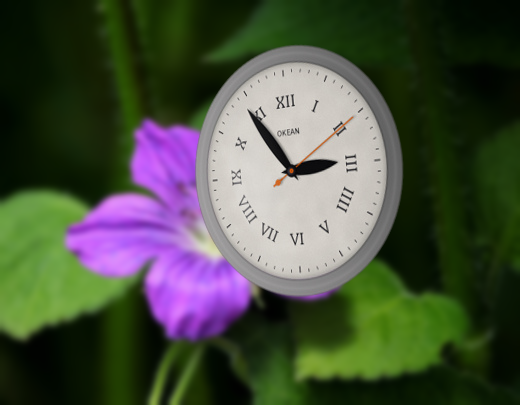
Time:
**2:54:10**
